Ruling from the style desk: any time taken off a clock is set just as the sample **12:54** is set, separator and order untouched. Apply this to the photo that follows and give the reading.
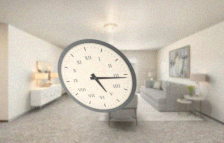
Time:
**5:16**
